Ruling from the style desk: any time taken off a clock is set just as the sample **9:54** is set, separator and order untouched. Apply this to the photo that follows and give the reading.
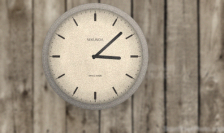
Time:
**3:08**
